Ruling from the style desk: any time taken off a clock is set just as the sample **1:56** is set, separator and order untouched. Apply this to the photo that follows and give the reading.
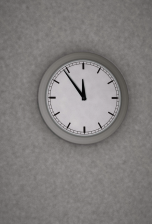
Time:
**11:54**
